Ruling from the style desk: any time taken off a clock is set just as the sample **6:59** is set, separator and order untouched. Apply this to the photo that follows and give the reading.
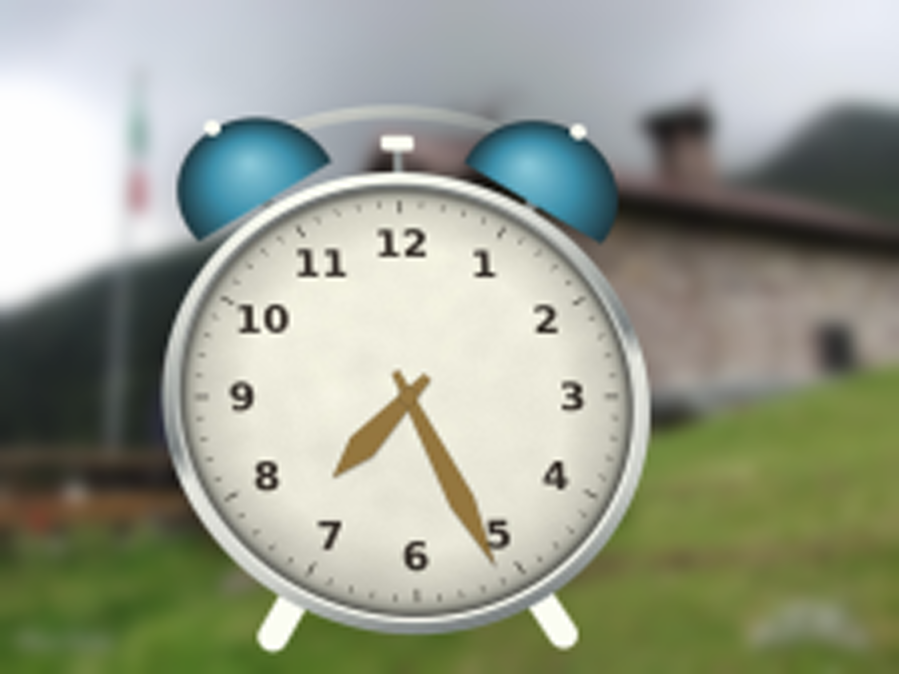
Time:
**7:26**
